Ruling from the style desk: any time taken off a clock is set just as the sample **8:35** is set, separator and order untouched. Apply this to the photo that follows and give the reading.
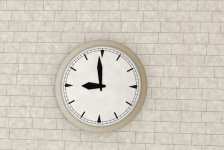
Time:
**8:59**
